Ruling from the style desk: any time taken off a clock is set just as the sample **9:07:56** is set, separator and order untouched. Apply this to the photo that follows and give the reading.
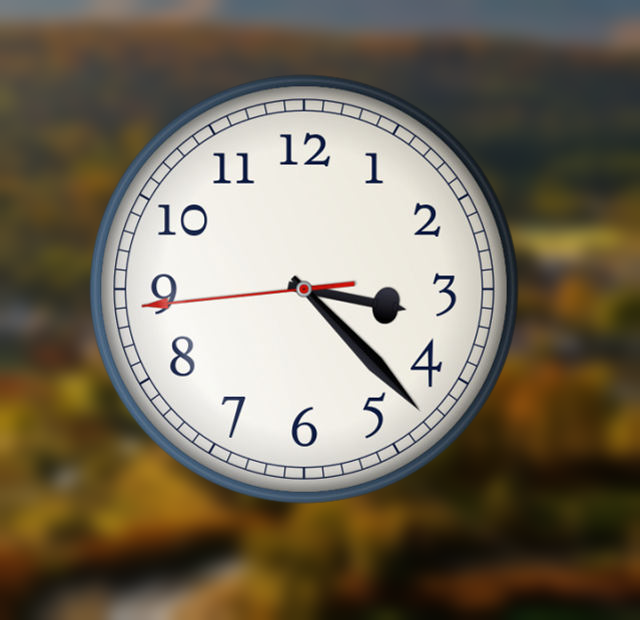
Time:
**3:22:44**
